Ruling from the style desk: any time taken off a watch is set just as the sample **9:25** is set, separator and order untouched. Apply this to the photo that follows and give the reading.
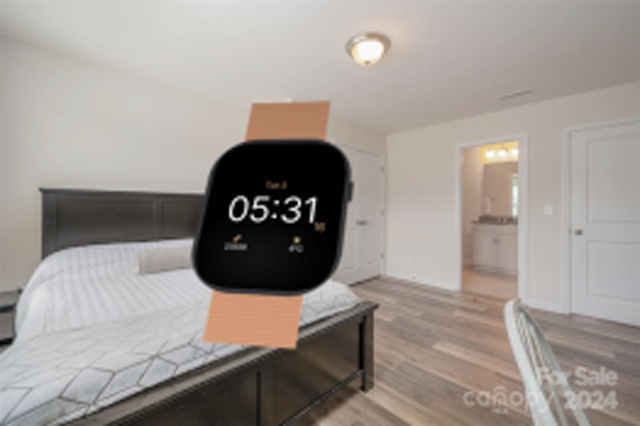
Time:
**5:31**
